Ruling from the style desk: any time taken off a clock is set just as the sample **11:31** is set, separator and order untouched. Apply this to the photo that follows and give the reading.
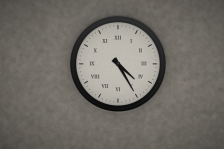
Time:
**4:25**
